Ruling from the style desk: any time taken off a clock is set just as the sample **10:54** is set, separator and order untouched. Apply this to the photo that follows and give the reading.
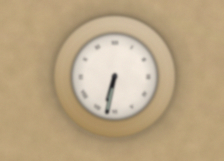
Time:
**6:32**
